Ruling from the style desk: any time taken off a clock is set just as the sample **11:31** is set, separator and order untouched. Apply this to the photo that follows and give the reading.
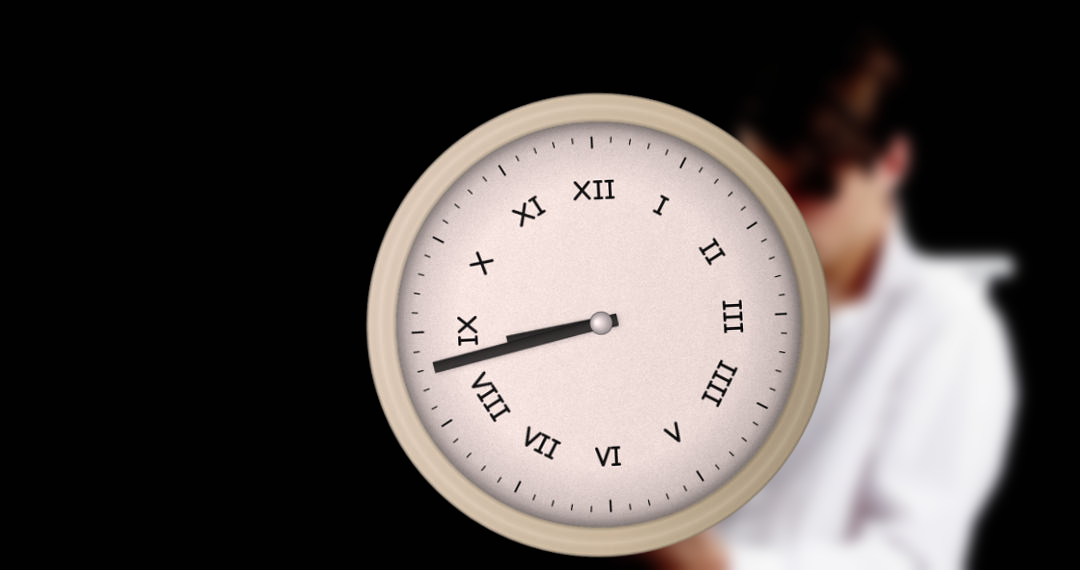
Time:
**8:43**
